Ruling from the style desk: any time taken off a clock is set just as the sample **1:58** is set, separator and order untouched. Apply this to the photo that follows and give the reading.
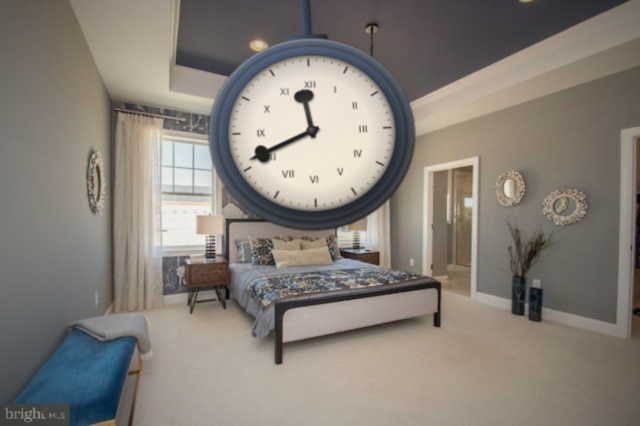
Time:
**11:41**
